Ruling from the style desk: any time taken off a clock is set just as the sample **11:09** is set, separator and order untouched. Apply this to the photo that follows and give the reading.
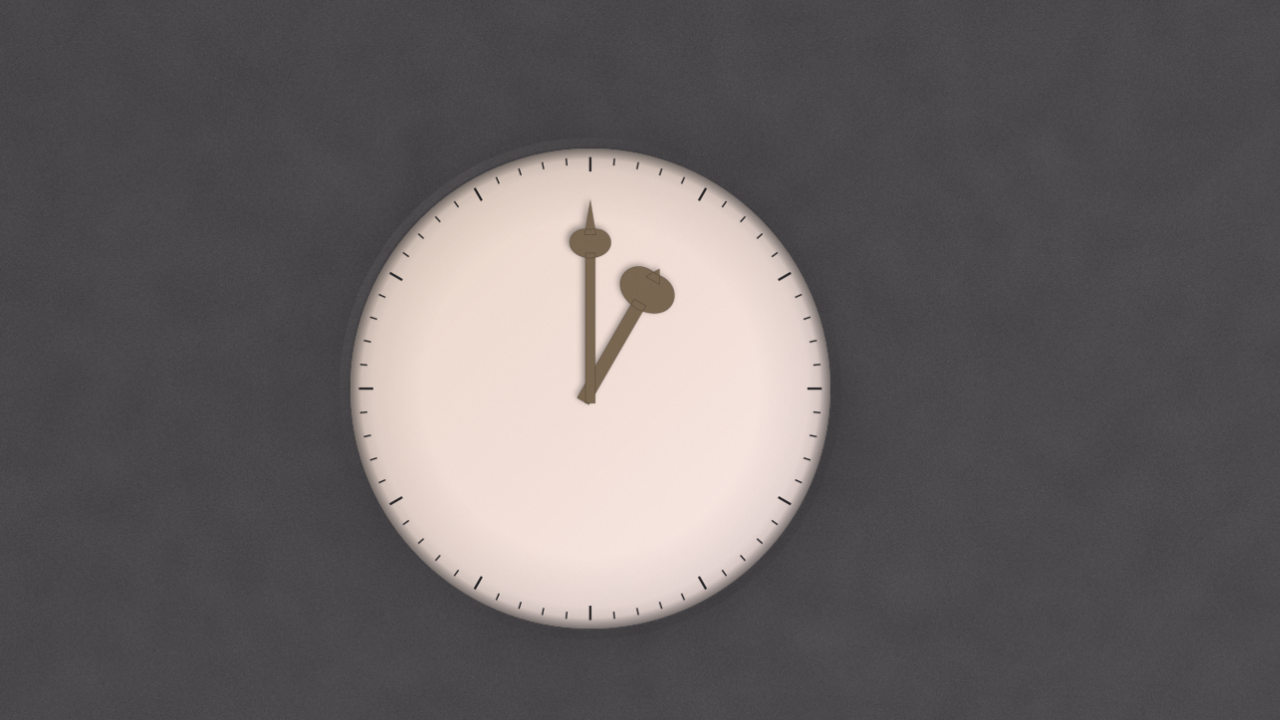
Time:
**1:00**
